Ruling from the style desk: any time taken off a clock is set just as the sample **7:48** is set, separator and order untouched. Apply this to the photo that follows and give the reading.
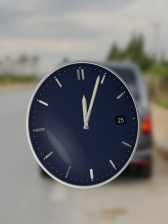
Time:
**12:04**
